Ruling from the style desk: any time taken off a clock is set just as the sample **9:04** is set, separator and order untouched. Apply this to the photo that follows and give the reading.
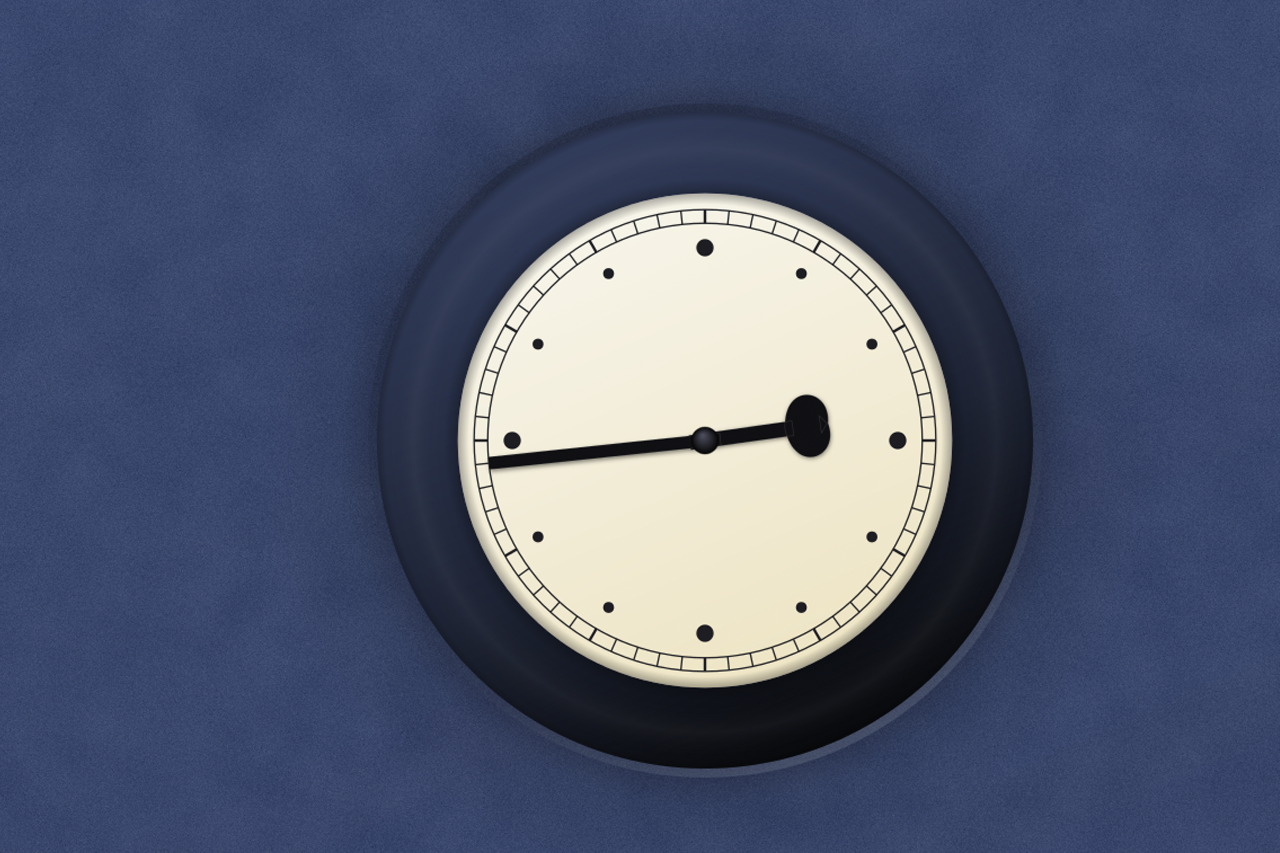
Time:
**2:44**
